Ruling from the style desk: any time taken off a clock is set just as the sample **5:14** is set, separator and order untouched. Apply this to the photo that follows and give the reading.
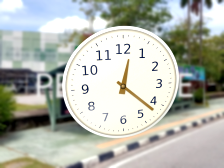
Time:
**12:22**
